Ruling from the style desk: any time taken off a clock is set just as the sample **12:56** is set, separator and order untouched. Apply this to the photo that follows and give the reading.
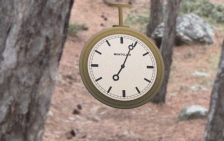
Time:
**7:04**
